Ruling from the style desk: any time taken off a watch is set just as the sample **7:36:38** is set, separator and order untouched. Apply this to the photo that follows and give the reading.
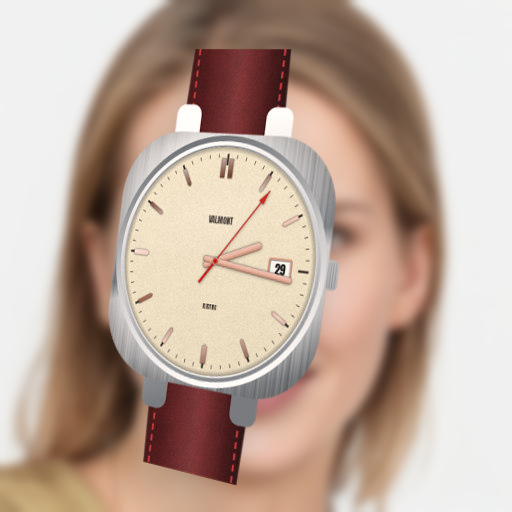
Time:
**2:16:06**
